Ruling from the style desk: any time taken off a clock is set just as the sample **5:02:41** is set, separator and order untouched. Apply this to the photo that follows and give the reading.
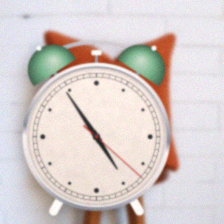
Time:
**4:54:22**
